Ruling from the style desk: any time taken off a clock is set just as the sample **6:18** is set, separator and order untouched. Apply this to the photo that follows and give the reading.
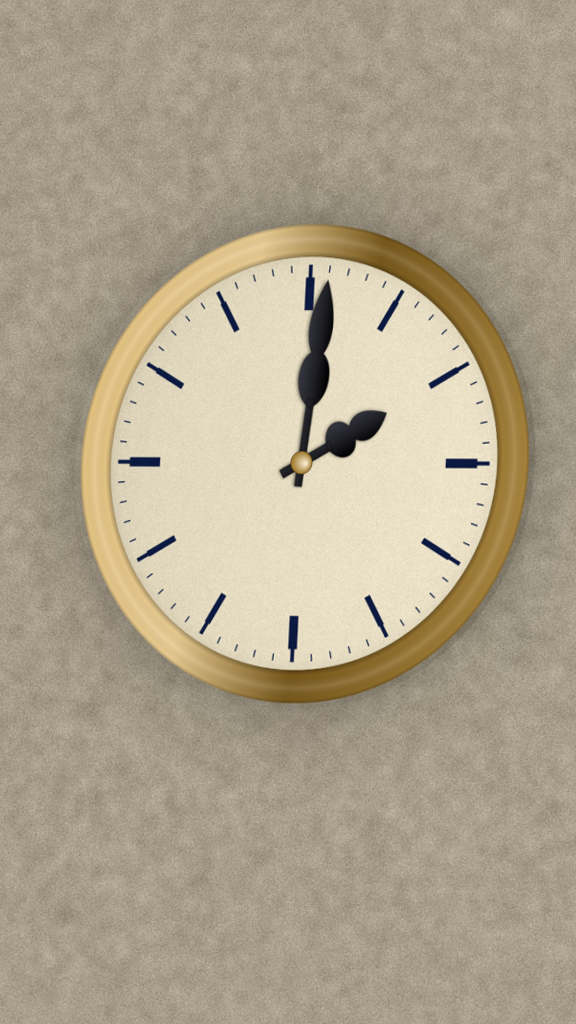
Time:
**2:01**
